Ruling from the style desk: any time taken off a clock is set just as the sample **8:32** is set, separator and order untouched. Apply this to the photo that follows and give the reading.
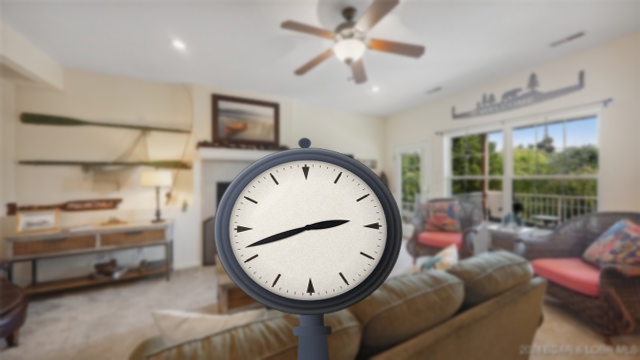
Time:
**2:42**
